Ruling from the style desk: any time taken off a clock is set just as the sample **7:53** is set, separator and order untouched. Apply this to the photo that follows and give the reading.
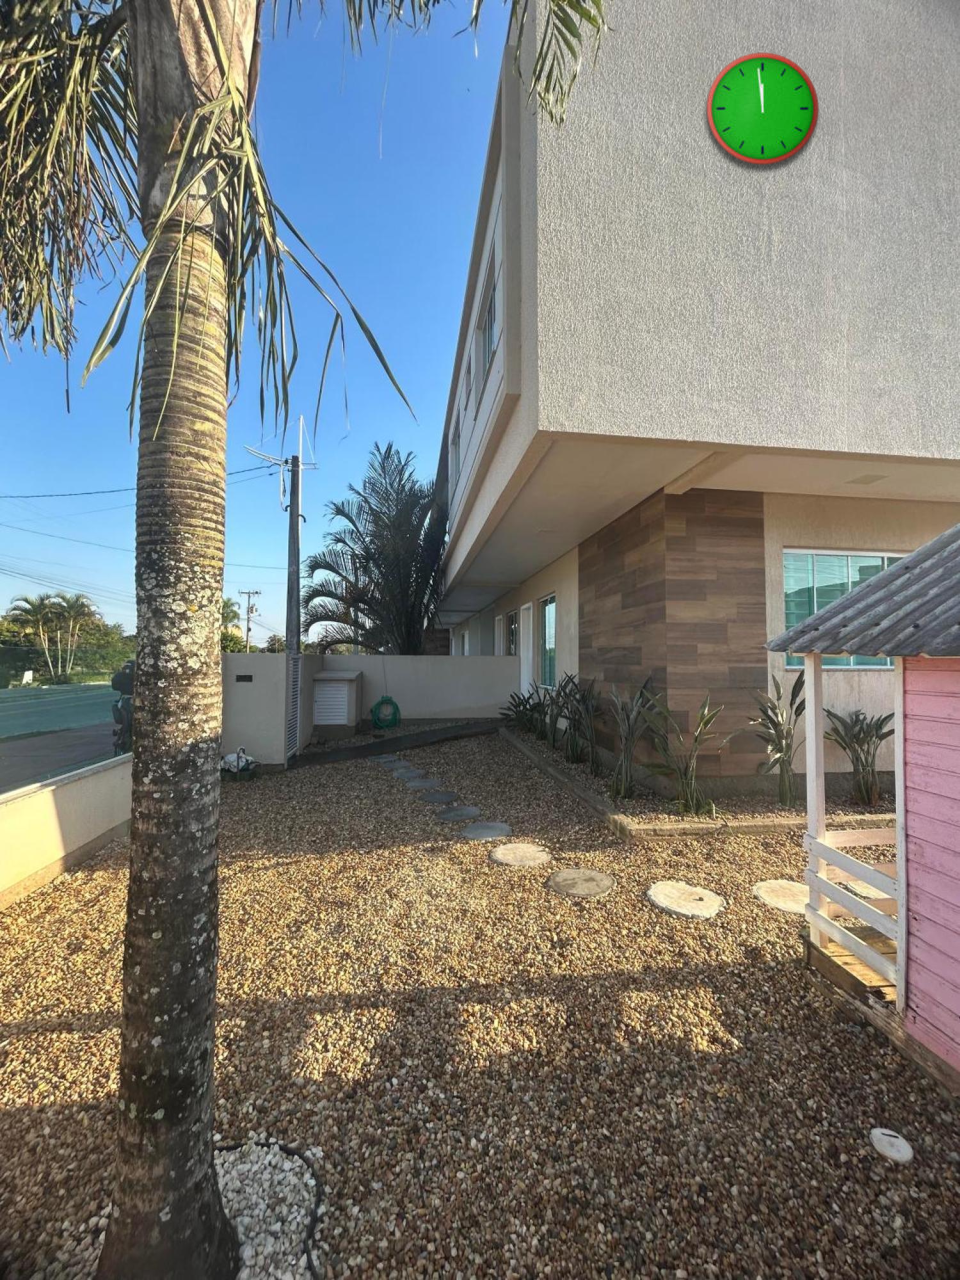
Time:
**11:59**
